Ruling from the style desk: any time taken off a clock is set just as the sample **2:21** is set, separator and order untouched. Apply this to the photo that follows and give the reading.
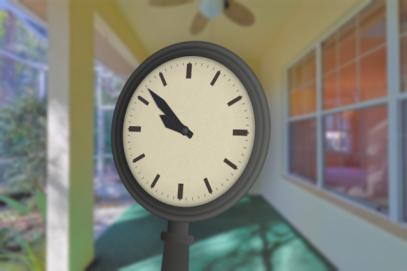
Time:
**9:52**
